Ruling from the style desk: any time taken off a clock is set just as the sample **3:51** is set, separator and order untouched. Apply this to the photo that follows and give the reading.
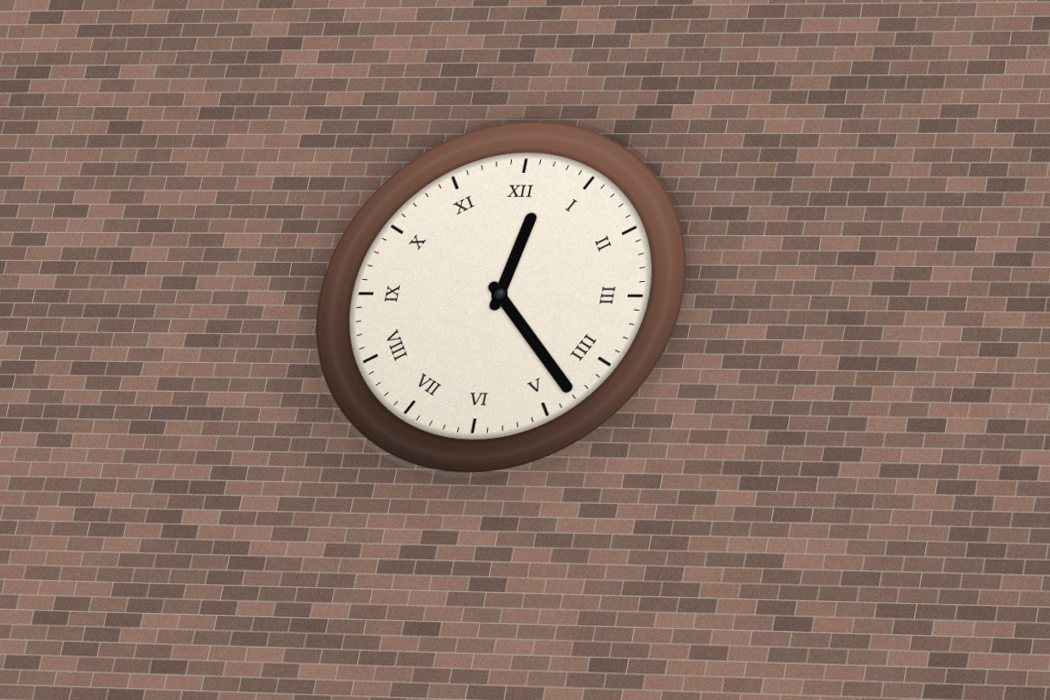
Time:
**12:23**
